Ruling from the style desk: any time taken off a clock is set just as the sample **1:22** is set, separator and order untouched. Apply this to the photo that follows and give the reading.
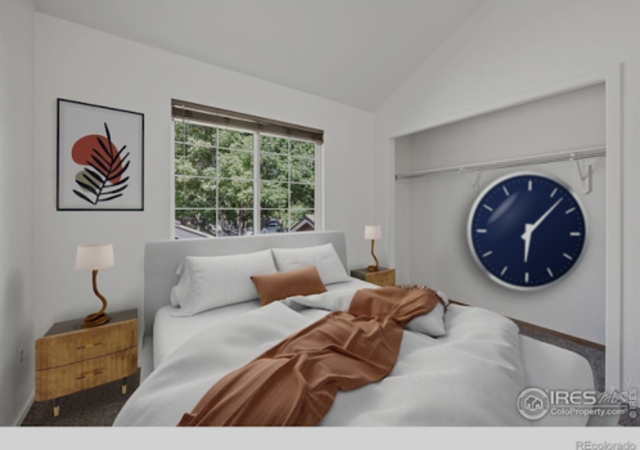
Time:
**6:07**
